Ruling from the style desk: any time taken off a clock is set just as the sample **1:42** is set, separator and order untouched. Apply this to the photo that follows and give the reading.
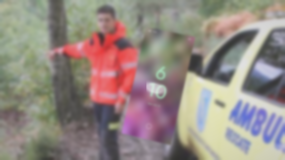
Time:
**6:10**
